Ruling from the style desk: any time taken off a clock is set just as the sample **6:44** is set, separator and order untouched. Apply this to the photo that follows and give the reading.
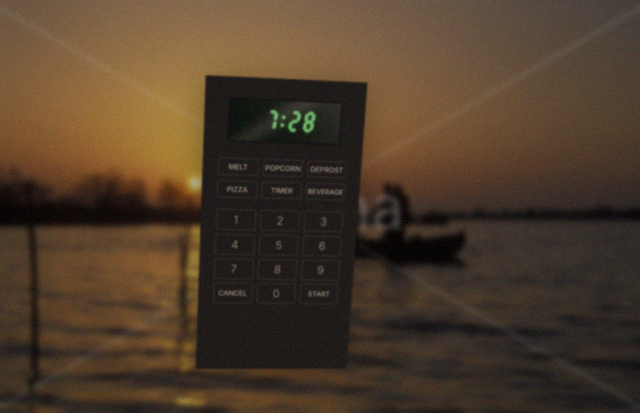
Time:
**7:28**
